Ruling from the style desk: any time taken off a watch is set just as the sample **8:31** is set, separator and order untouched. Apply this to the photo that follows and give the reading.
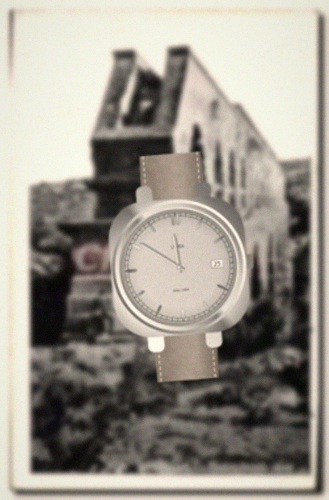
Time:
**11:51**
